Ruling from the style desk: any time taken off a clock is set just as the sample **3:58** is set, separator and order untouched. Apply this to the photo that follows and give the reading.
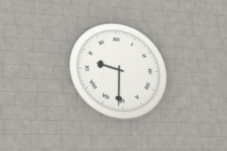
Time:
**9:31**
